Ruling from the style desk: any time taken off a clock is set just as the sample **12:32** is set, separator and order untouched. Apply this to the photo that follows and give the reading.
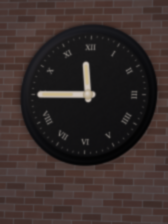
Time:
**11:45**
